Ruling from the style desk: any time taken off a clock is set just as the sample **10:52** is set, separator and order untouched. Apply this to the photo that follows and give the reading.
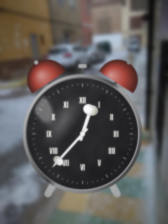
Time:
**12:37**
